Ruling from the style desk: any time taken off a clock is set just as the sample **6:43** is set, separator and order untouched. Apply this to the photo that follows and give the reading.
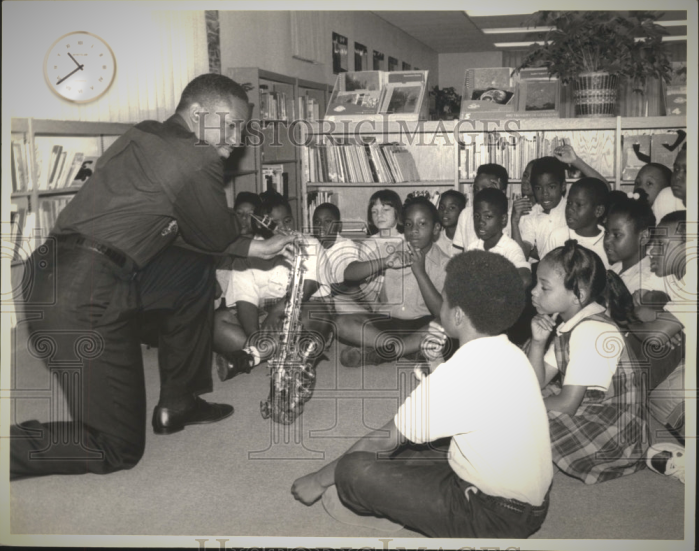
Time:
**10:39**
